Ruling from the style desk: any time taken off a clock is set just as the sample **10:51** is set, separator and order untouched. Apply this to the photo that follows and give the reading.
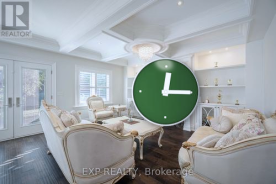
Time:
**12:15**
